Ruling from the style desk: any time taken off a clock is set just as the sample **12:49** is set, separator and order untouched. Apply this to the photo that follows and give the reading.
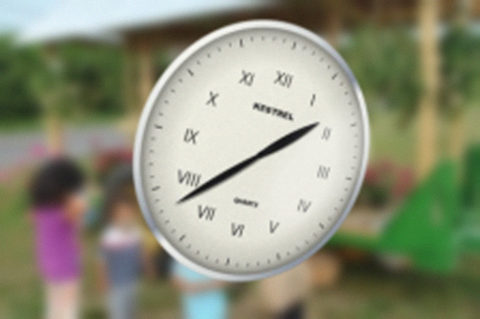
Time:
**1:38**
